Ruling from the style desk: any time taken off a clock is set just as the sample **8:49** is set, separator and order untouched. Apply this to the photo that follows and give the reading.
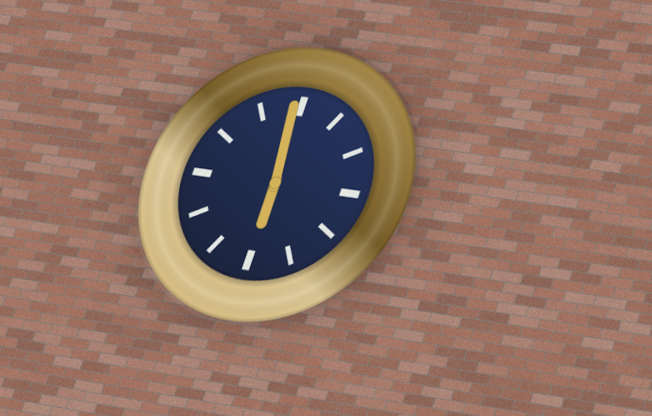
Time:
**5:59**
